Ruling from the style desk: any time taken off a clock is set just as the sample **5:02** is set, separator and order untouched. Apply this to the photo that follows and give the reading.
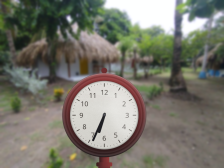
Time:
**6:34**
